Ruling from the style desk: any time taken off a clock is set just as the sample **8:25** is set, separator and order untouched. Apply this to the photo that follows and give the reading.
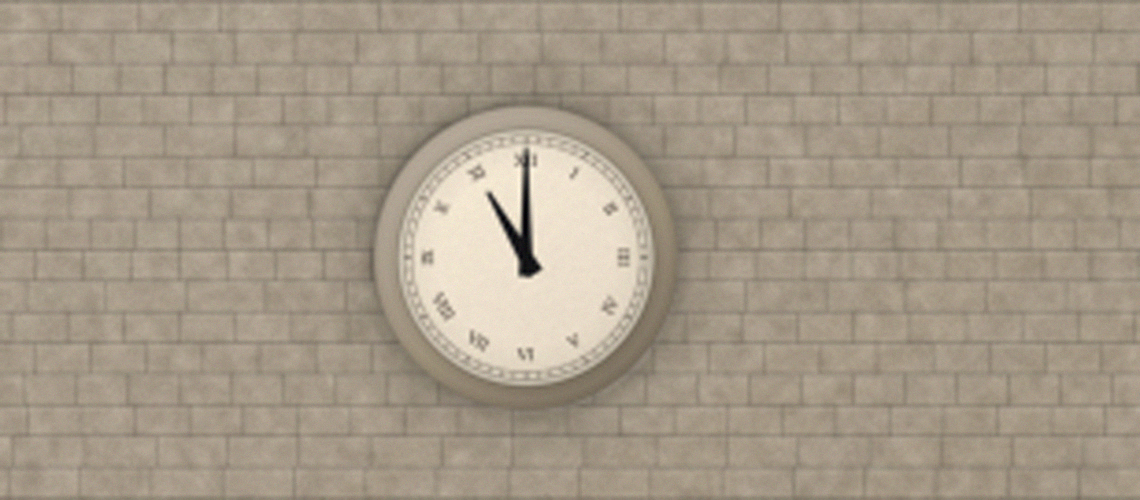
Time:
**11:00**
